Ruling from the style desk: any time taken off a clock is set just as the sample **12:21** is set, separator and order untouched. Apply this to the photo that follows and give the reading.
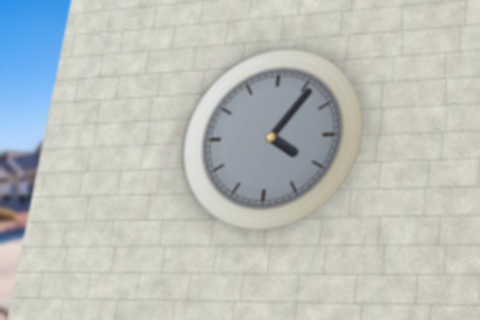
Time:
**4:06**
